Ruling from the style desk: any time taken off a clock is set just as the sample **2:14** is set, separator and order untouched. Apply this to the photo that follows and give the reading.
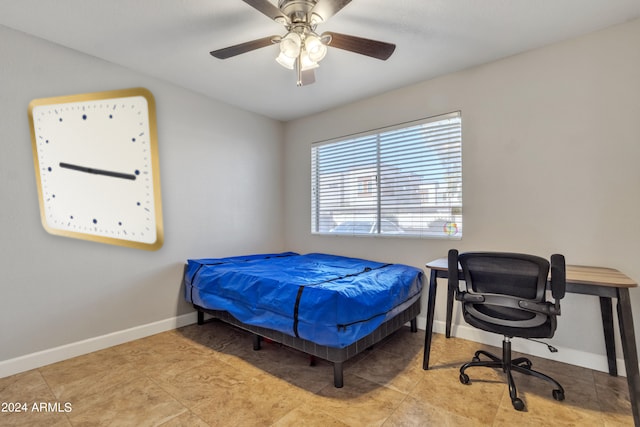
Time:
**9:16**
